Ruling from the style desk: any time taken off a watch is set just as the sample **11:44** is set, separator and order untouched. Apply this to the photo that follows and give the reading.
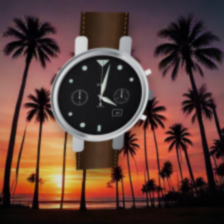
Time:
**4:02**
